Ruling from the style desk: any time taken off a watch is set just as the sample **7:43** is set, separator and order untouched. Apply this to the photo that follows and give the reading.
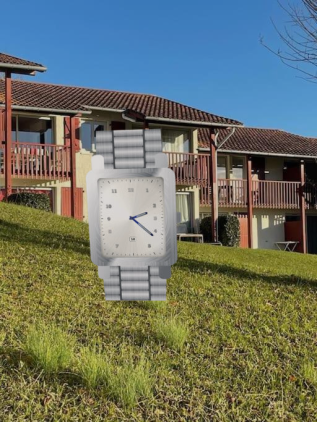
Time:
**2:22**
